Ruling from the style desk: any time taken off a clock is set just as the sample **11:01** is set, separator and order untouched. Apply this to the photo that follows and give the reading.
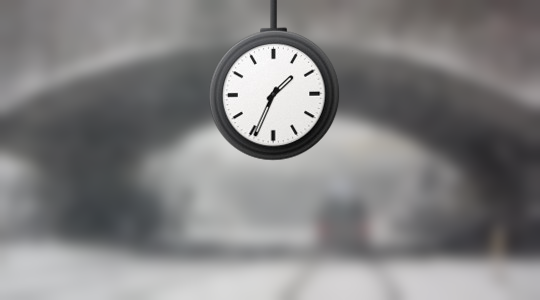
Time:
**1:34**
